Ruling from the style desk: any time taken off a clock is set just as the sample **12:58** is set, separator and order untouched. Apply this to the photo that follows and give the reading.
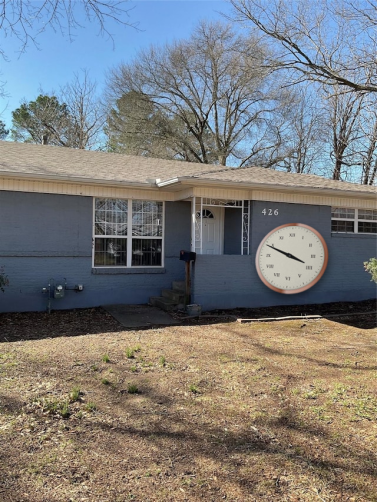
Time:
**3:49**
